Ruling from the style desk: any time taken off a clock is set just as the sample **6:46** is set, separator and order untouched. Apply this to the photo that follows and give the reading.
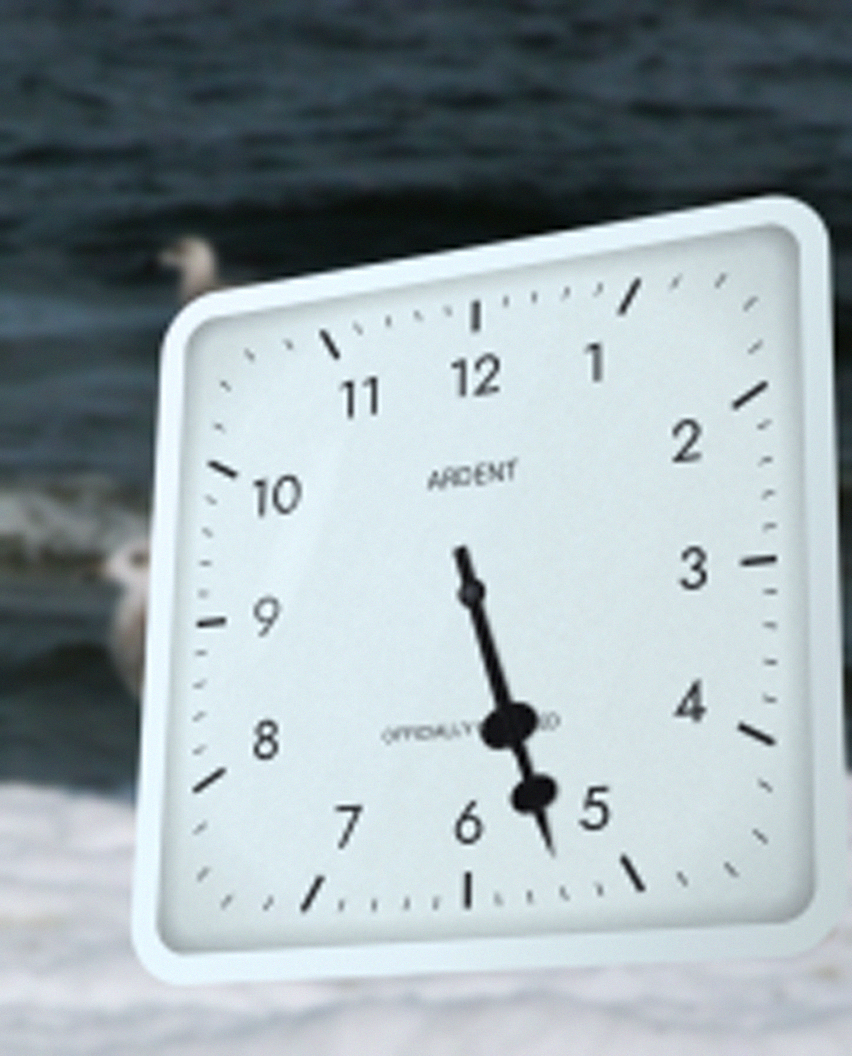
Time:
**5:27**
